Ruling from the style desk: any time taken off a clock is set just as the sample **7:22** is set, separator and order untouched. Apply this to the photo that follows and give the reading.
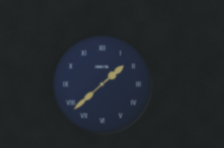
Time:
**1:38**
